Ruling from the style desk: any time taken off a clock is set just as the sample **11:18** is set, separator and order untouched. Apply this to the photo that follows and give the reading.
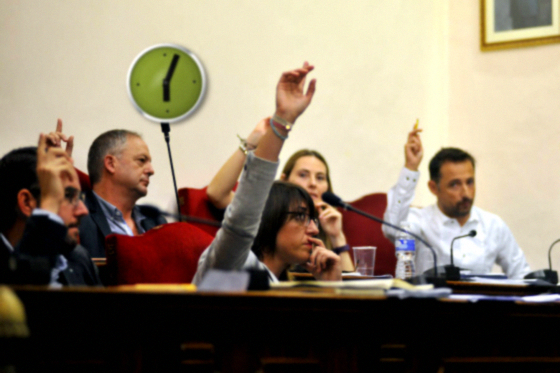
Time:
**6:04**
